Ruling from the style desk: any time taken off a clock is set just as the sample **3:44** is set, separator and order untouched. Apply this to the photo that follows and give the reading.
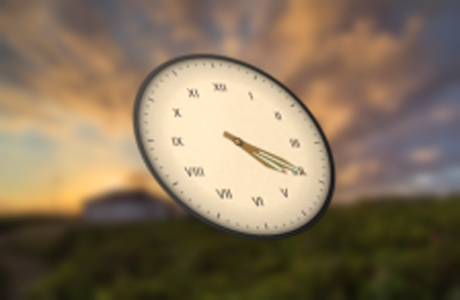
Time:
**4:20**
